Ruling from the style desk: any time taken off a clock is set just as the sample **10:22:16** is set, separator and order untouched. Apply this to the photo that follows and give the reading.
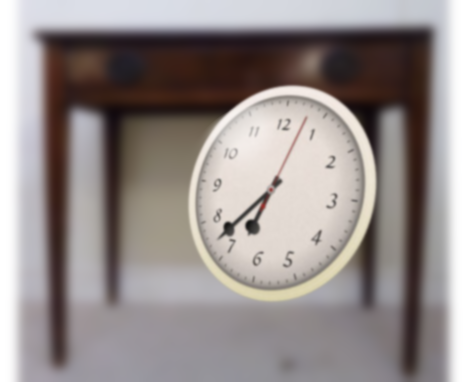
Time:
**6:37:03**
